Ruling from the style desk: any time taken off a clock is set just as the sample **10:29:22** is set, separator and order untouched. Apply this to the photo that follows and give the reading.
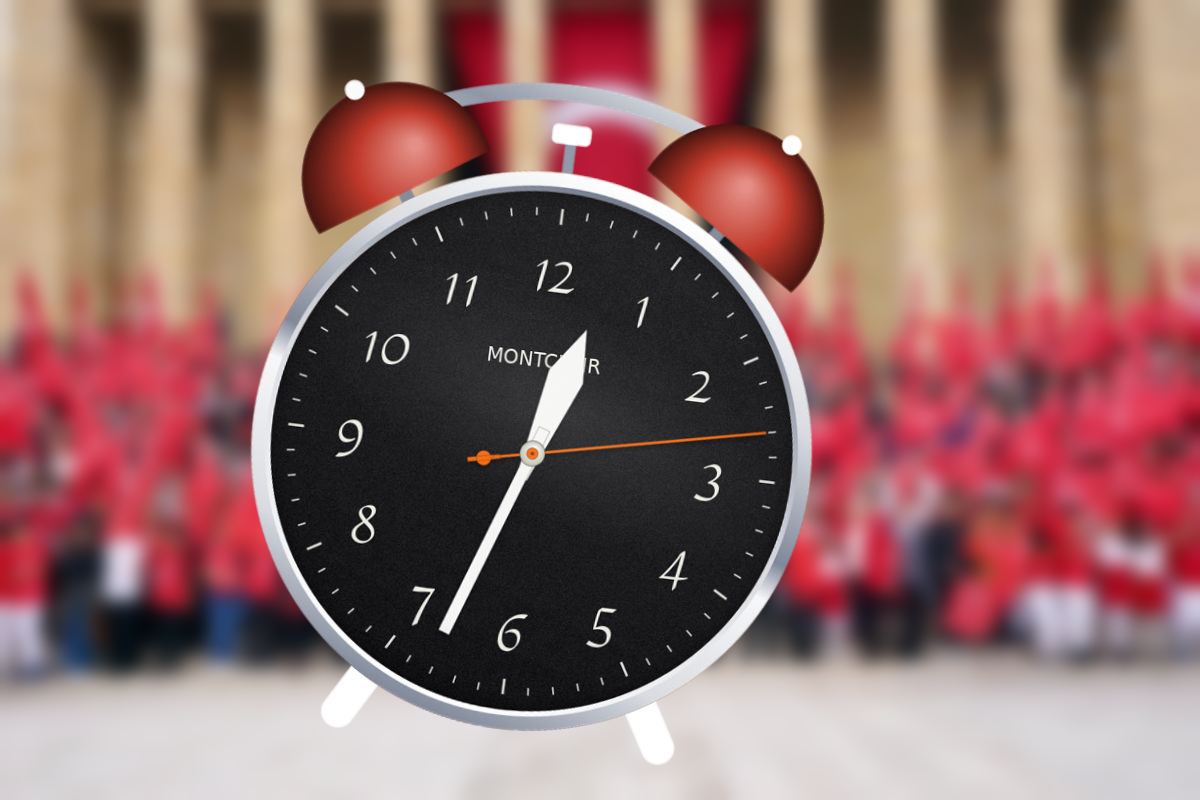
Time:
**12:33:13**
